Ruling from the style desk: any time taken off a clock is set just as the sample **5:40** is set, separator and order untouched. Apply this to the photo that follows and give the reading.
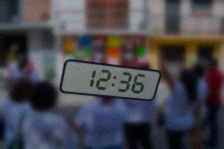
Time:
**12:36**
